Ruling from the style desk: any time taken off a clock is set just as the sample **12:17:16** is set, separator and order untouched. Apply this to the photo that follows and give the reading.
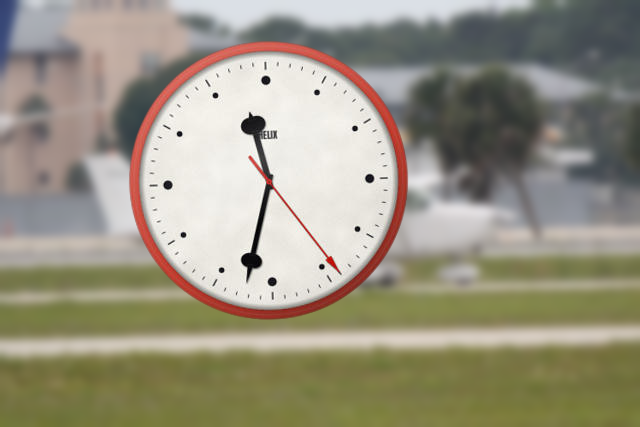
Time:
**11:32:24**
